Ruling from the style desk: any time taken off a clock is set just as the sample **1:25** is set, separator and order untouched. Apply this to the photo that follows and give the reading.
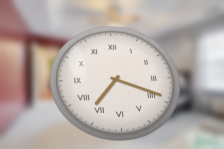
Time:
**7:19**
